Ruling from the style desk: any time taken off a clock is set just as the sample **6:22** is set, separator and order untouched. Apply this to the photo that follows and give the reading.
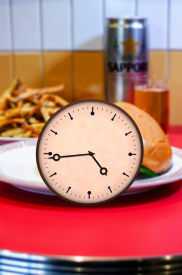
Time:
**4:44**
